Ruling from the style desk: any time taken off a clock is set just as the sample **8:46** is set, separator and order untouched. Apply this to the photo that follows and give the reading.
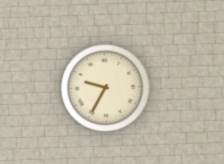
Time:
**9:35**
